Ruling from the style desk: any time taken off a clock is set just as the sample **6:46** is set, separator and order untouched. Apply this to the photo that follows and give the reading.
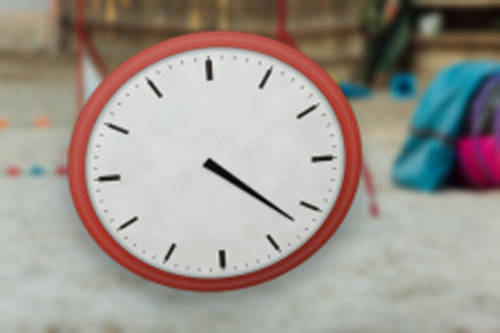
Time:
**4:22**
